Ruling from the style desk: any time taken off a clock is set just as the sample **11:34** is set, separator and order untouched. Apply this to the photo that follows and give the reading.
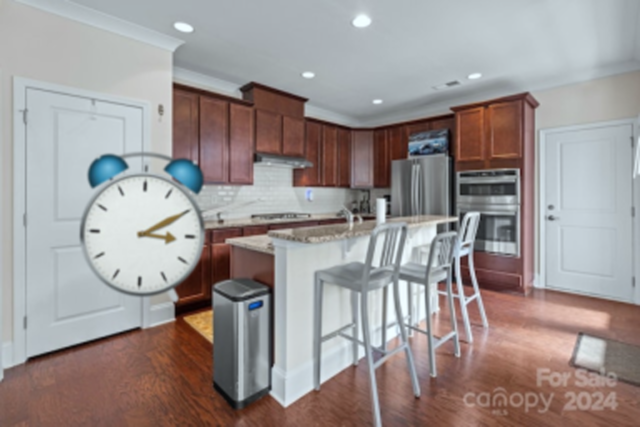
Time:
**3:10**
